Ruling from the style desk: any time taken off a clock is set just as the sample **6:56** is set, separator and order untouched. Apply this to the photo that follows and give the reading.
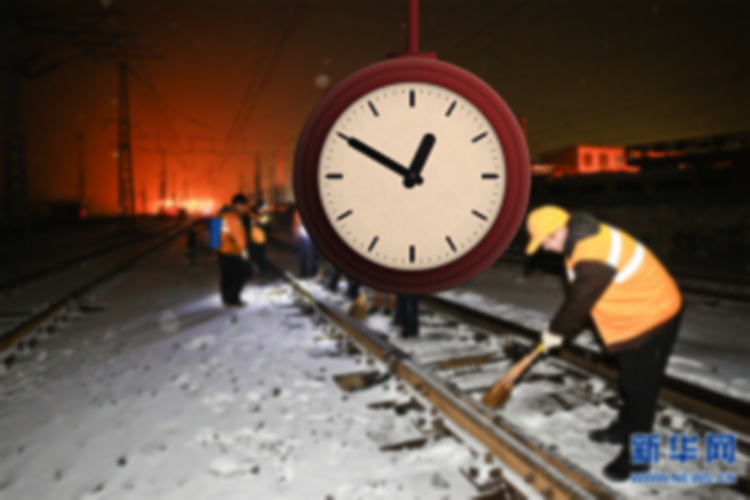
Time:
**12:50**
